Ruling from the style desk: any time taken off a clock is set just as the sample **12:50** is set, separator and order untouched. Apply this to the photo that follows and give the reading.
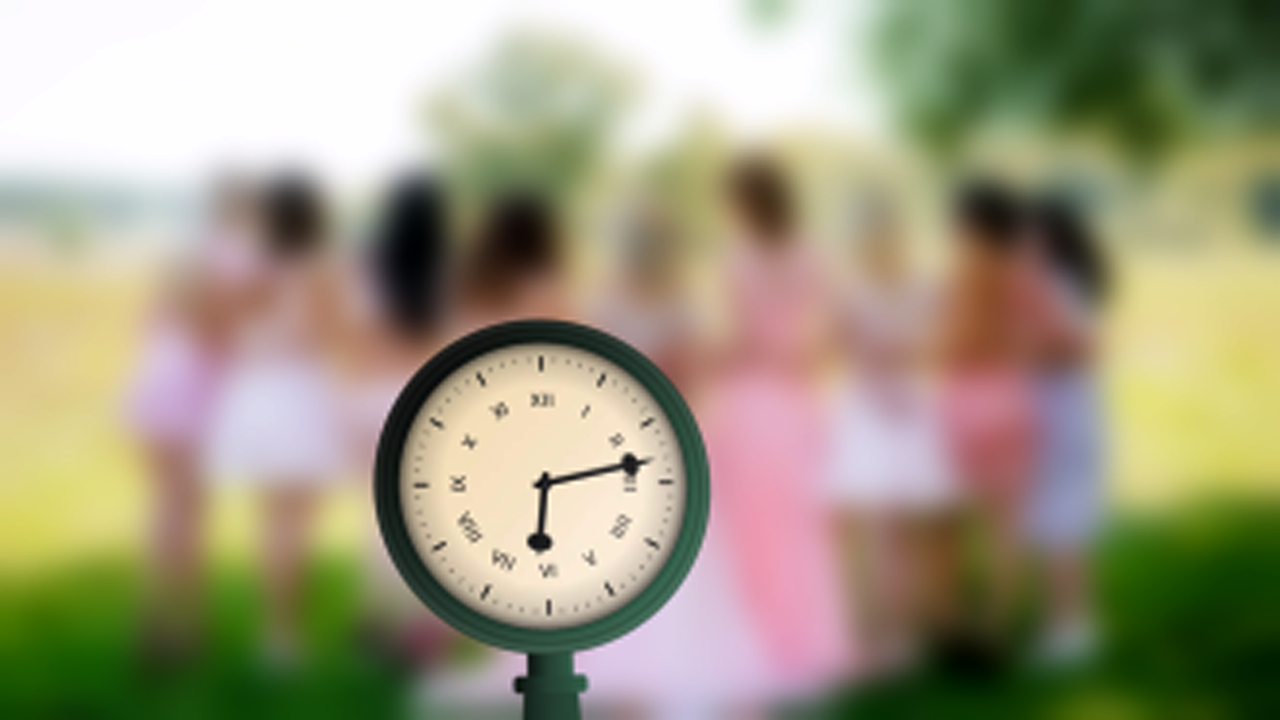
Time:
**6:13**
